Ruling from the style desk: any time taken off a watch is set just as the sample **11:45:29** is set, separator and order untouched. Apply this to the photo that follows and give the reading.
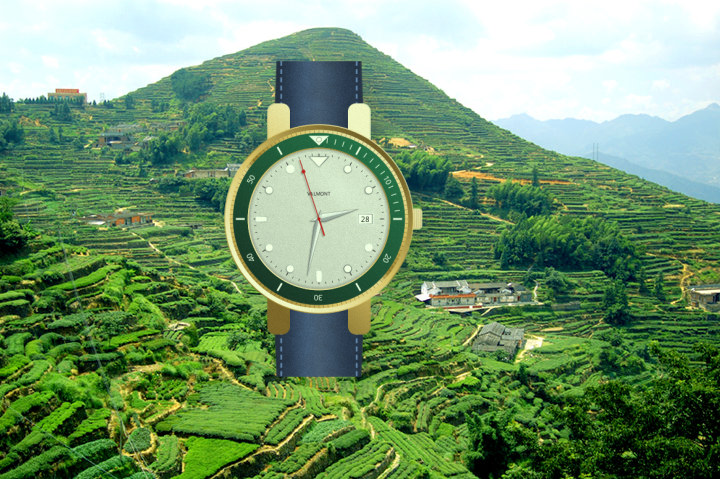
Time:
**2:31:57**
